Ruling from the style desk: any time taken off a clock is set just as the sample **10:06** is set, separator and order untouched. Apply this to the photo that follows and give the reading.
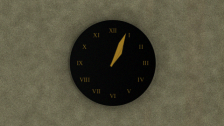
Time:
**1:04**
